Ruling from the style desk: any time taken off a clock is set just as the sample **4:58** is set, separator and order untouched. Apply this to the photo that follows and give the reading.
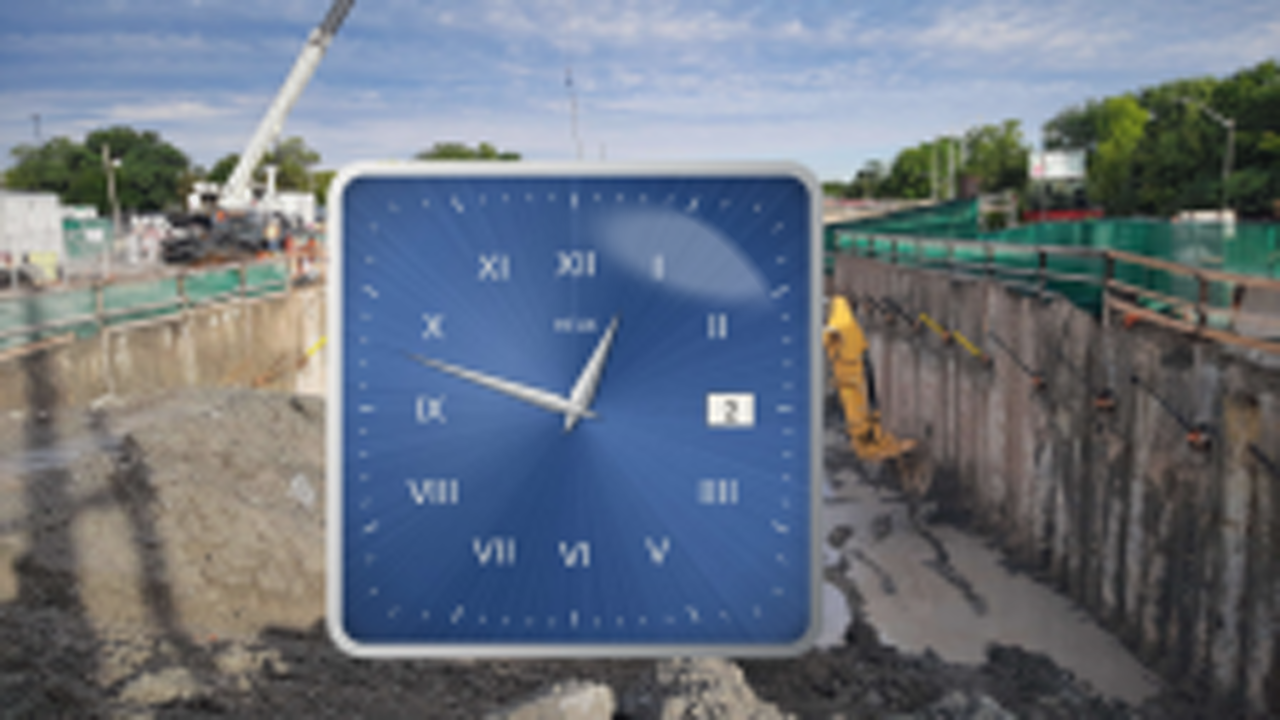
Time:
**12:48**
